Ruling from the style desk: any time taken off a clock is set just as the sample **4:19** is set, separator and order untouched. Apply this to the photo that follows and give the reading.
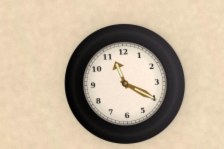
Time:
**11:20**
